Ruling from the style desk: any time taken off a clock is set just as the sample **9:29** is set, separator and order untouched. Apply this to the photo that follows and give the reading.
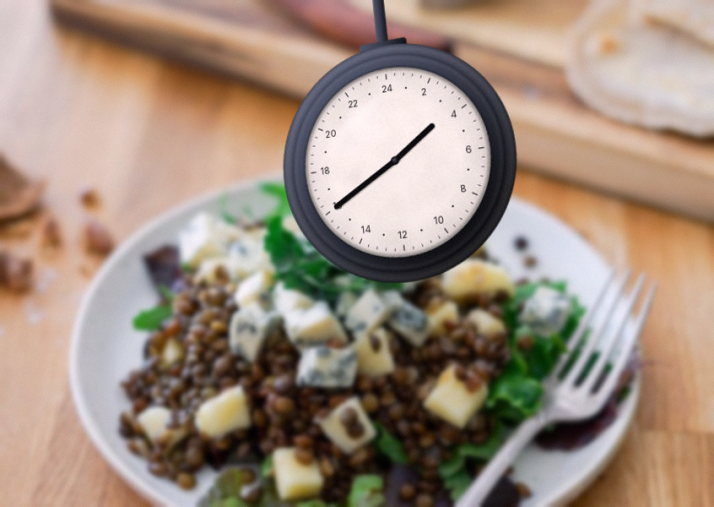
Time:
**3:40**
